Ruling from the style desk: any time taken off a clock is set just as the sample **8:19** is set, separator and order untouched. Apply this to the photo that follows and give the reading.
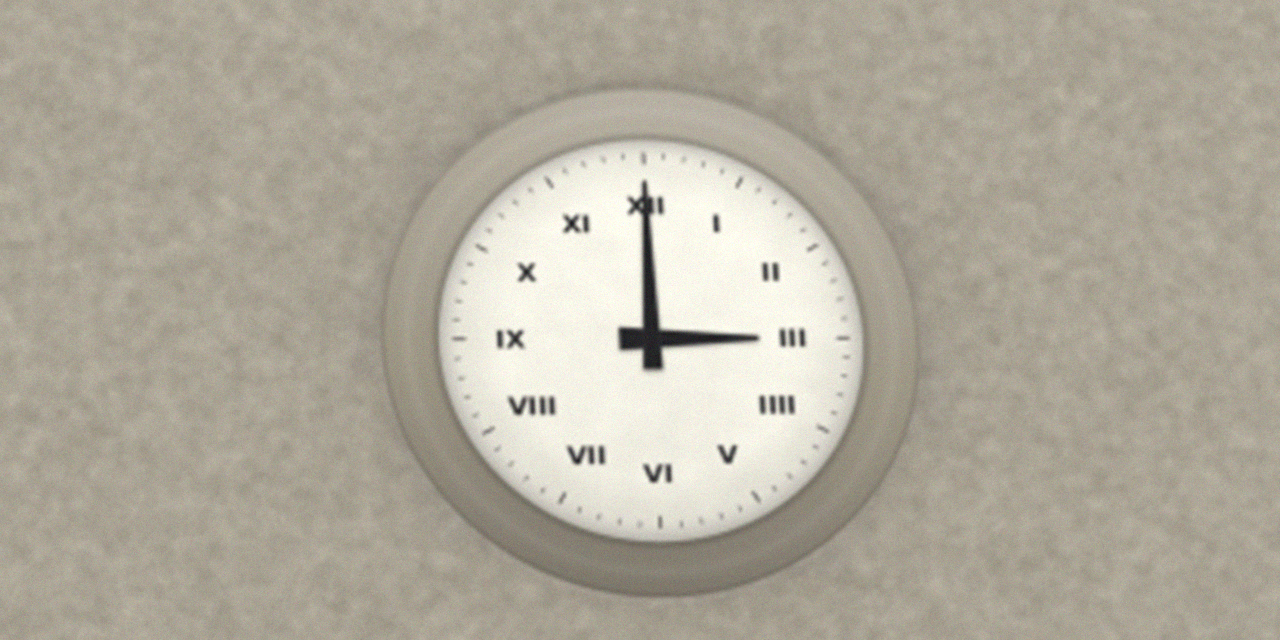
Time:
**3:00**
